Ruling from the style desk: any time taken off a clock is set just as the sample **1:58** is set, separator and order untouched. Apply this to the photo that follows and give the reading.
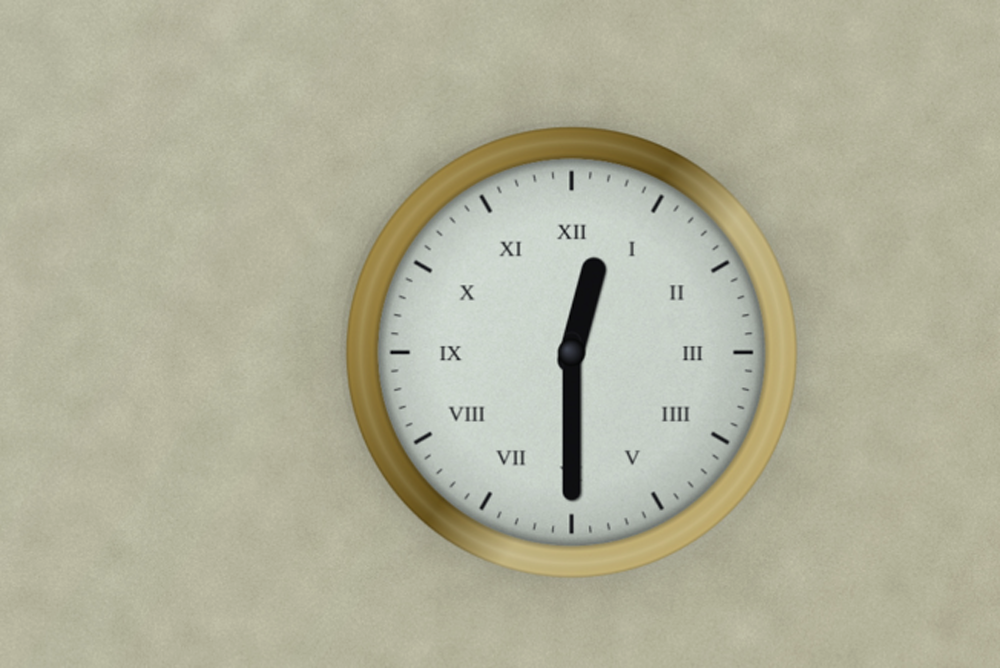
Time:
**12:30**
